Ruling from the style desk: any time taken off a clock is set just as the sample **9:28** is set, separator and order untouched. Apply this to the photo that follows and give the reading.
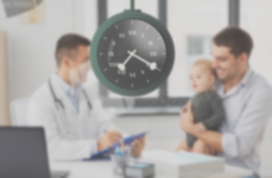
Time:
**7:20**
